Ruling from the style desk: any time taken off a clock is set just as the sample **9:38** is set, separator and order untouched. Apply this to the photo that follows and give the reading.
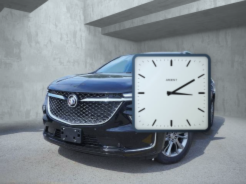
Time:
**3:10**
